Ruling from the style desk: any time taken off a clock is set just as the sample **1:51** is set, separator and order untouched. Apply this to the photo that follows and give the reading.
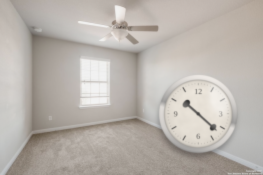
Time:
**10:22**
